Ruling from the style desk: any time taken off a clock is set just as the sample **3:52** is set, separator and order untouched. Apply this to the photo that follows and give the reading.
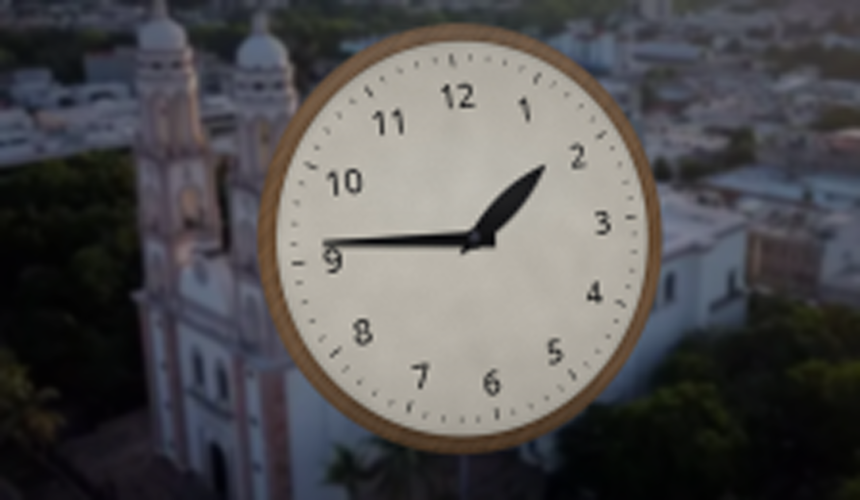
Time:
**1:46**
